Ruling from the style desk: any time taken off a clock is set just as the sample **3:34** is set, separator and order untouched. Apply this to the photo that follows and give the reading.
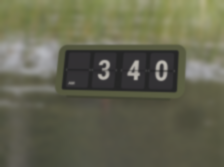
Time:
**3:40**
